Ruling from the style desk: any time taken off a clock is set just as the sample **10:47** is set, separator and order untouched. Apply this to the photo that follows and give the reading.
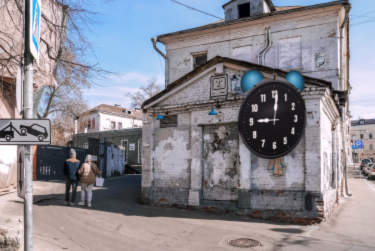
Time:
**9:01**
